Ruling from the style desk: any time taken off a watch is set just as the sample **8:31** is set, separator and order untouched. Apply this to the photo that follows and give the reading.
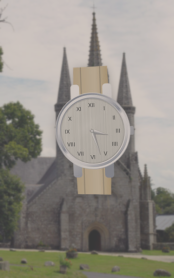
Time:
**3:27**
